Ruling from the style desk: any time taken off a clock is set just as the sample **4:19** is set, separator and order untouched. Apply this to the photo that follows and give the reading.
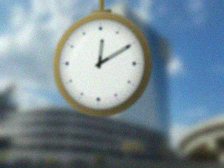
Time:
**12:10**
